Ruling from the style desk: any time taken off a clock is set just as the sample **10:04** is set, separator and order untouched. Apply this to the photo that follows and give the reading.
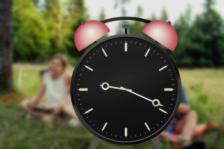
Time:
**9:19**
